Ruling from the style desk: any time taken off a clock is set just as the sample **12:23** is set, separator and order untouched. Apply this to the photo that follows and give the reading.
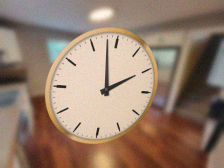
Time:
**1:58**
